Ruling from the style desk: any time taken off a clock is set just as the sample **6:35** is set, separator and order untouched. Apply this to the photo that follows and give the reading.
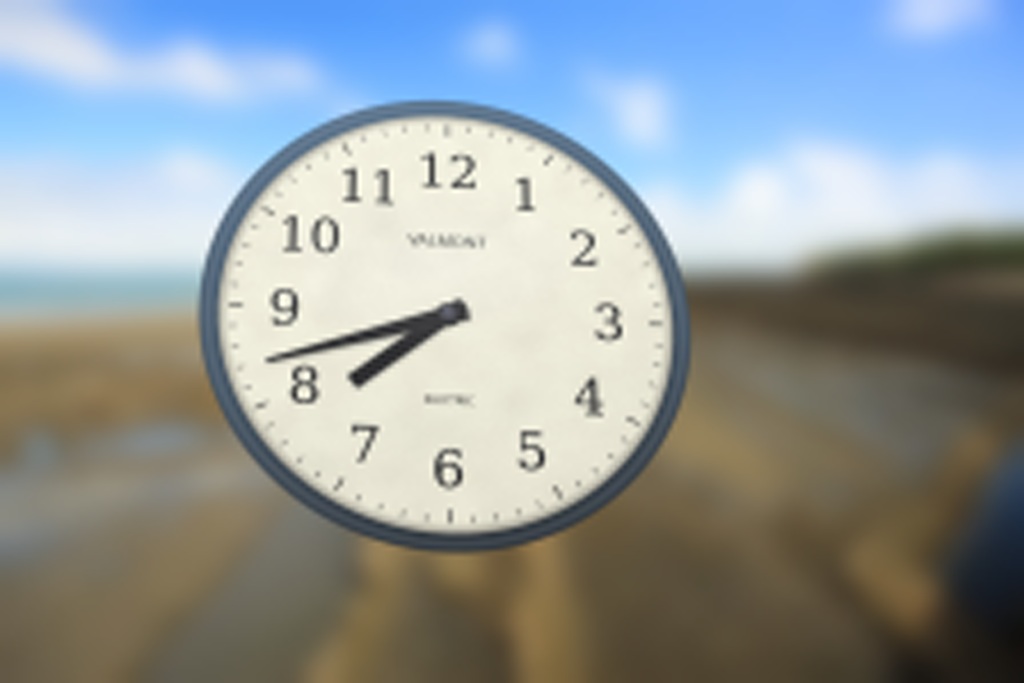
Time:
**7:42**
